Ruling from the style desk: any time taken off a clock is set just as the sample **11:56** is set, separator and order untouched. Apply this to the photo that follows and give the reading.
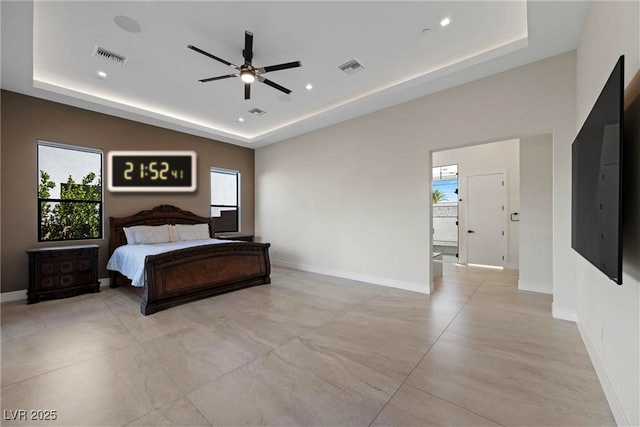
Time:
**21:52**
